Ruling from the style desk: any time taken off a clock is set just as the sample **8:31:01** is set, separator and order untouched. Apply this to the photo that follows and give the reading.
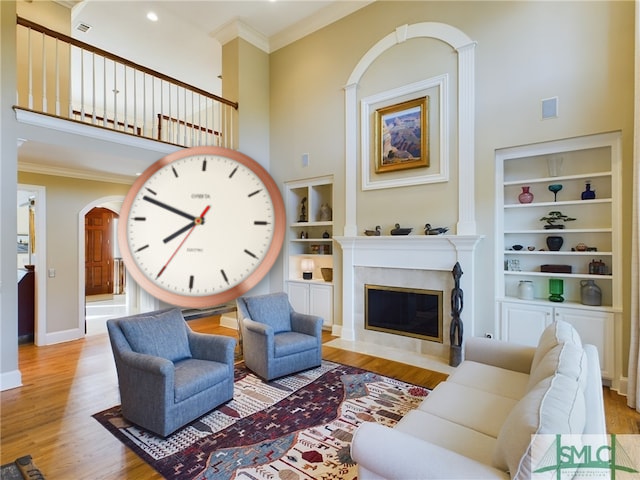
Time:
**7:48:35**
